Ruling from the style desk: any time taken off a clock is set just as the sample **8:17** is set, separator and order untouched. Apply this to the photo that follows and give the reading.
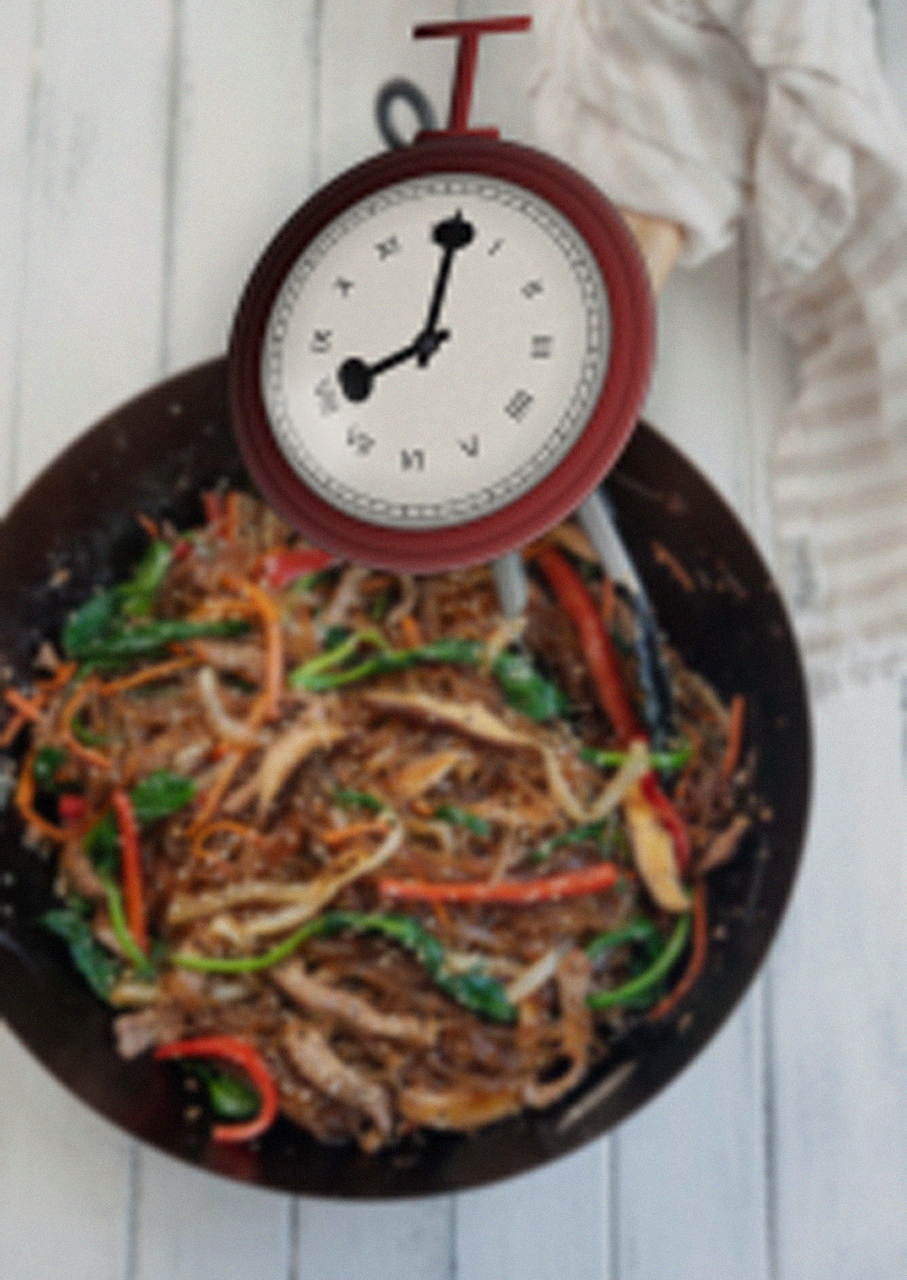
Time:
**8:01**
